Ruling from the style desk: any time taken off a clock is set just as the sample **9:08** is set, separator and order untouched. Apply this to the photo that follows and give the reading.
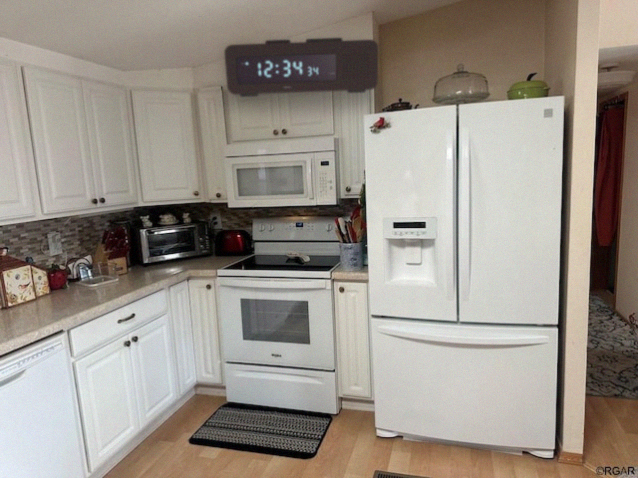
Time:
**12:34**
